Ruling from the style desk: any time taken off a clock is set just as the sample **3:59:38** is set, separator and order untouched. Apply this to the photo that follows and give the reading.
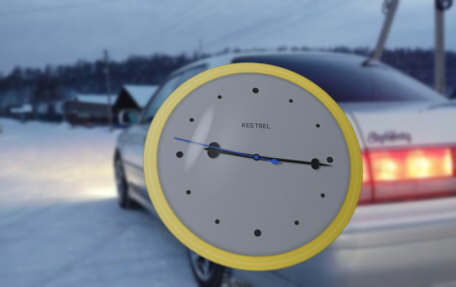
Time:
**9:15:47**
